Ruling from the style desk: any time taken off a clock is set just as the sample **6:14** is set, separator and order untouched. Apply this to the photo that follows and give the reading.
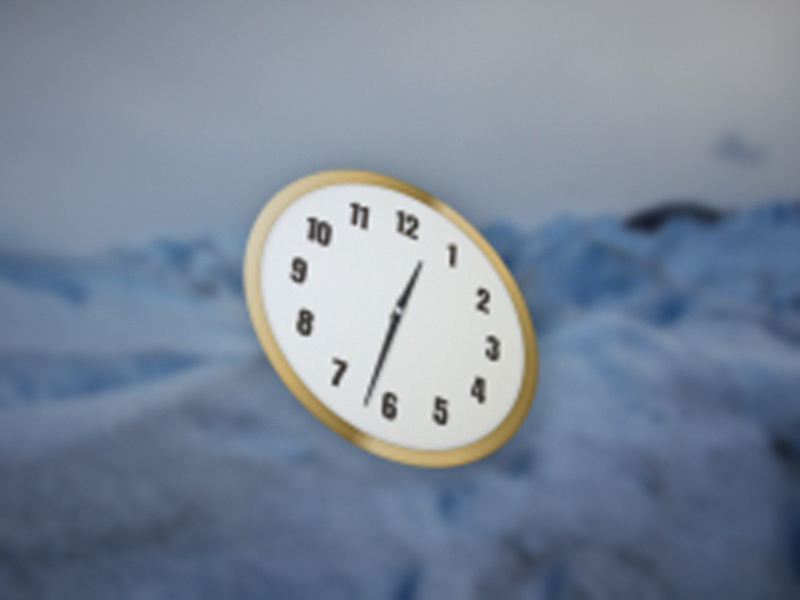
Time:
**12:32**
